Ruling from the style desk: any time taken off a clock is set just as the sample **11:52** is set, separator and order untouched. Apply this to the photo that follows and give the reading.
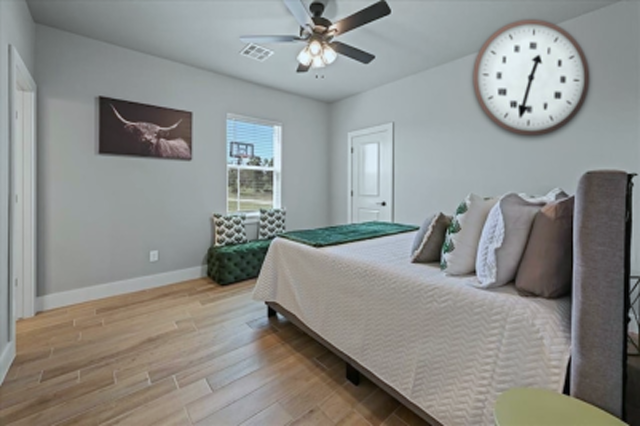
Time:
**12:32**
